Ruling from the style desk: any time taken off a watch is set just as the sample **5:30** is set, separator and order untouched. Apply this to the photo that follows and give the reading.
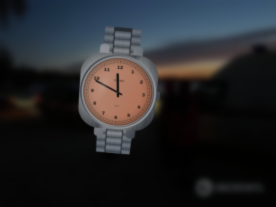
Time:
**11:49**
